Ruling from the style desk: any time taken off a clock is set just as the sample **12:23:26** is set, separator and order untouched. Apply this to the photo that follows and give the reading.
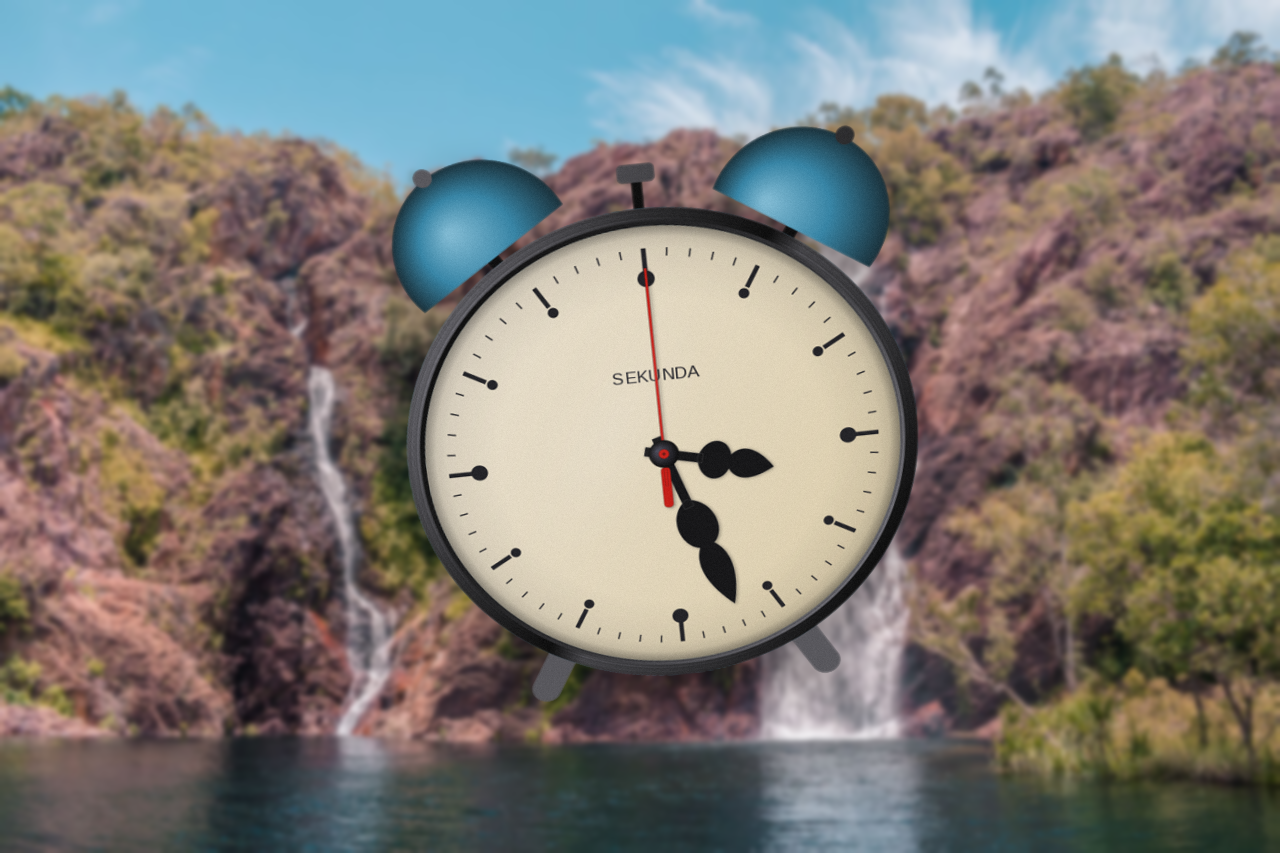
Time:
**3:27:00**
